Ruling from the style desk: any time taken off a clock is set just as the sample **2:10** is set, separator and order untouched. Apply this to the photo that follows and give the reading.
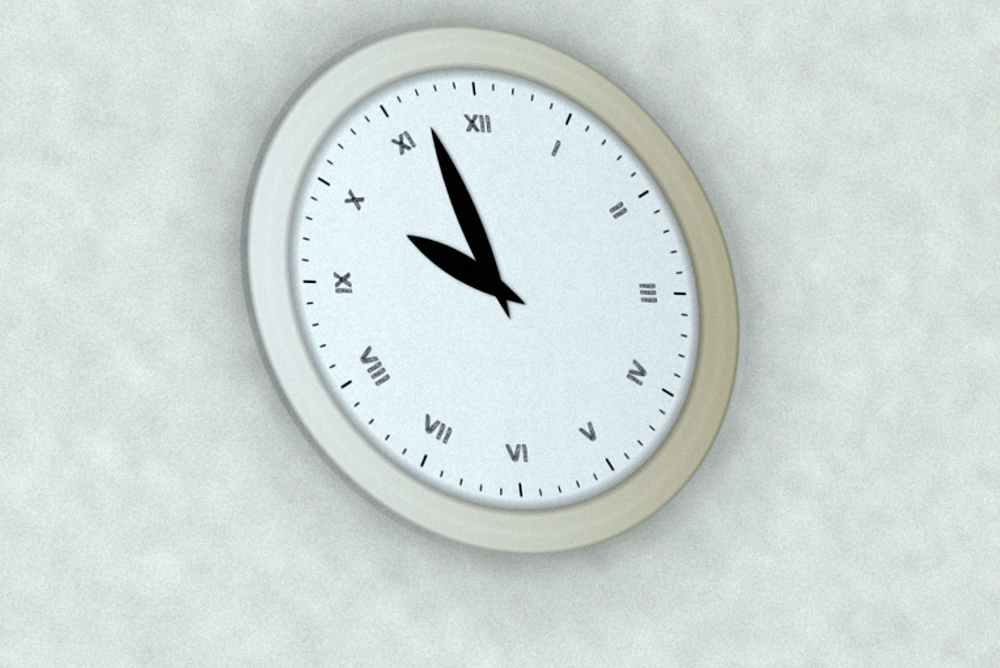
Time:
**9:57**
